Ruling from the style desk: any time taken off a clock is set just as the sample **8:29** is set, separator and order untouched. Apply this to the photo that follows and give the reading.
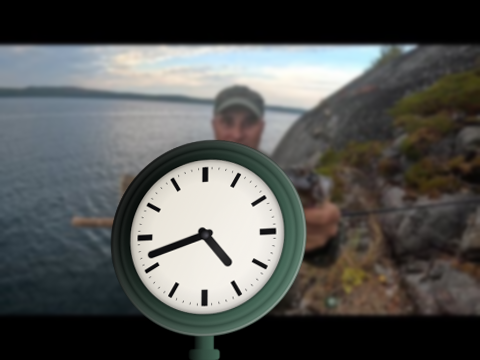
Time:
**4:42**
